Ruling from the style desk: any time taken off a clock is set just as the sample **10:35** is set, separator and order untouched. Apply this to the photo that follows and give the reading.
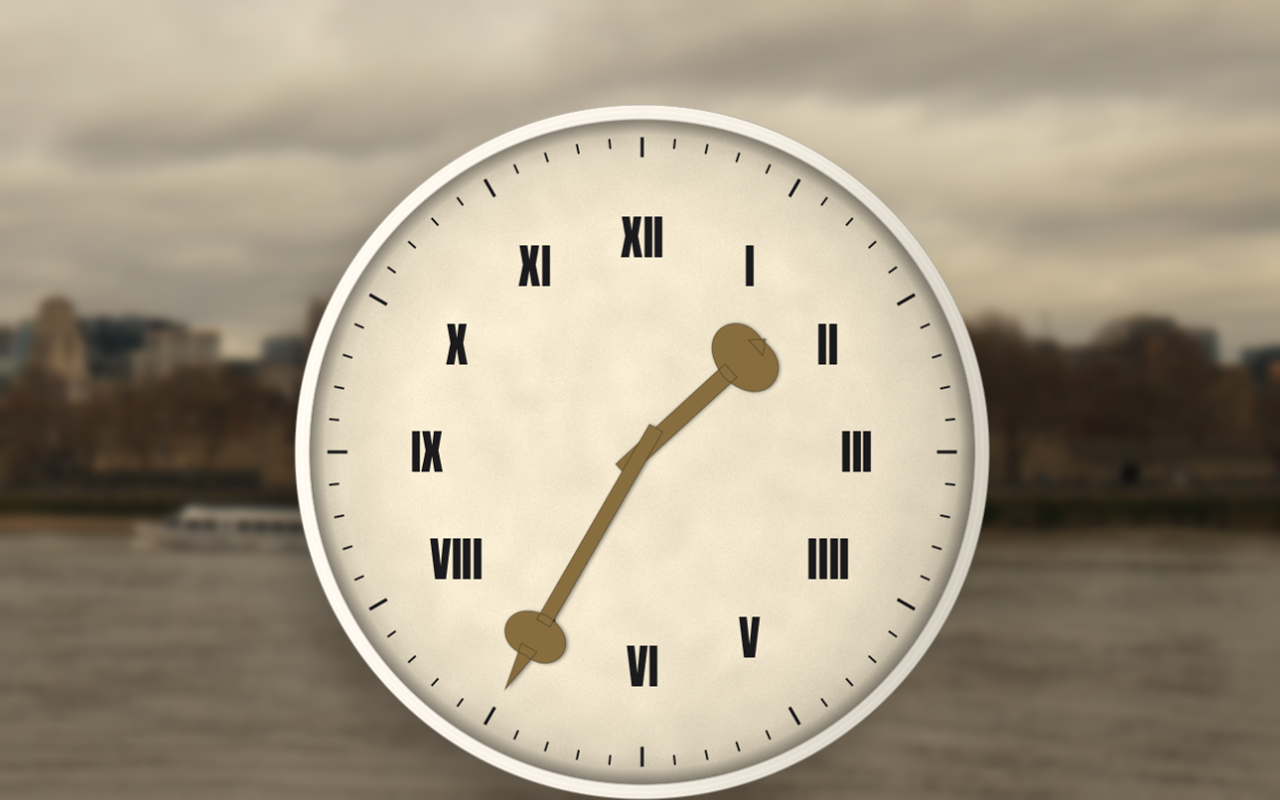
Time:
**1:35**
